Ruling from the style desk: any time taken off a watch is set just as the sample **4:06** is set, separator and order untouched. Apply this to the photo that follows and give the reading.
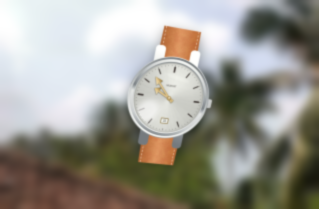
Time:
**9:53**
